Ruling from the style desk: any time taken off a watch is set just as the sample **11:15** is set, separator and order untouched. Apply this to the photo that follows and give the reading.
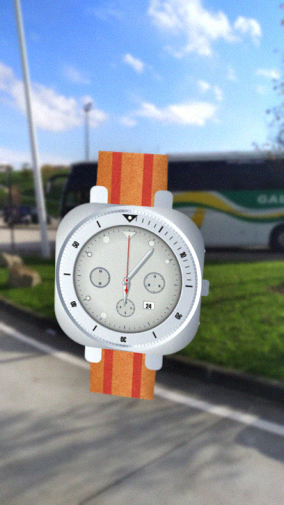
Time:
**6:06**
